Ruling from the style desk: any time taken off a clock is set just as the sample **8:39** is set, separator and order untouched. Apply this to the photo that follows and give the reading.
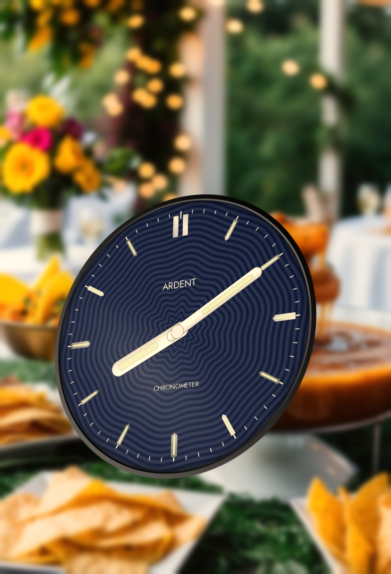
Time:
**8:10**
